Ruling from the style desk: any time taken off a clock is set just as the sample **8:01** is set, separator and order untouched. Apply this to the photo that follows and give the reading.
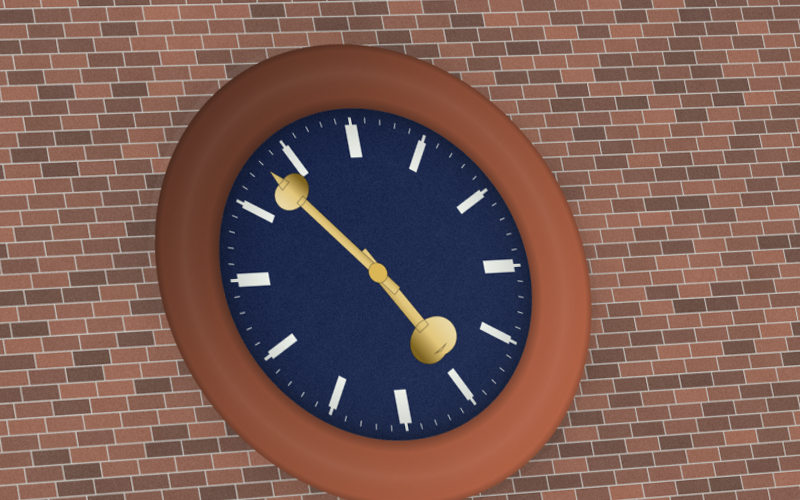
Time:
**4:53**
